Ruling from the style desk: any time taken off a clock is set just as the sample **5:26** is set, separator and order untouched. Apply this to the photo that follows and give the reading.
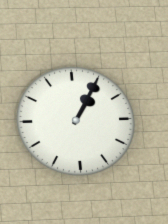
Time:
**1:05**
